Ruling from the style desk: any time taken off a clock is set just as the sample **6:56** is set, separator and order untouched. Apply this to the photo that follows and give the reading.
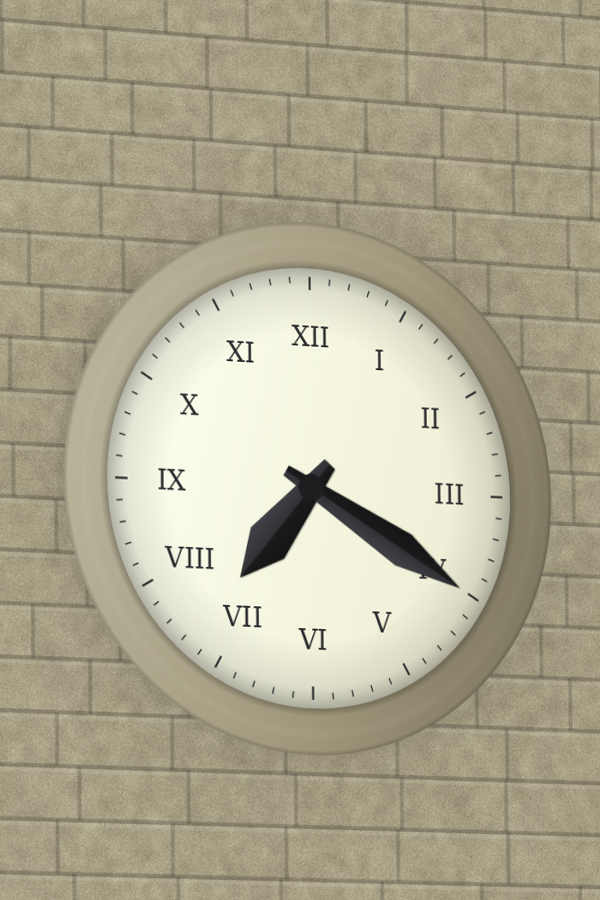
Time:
**7:20**
